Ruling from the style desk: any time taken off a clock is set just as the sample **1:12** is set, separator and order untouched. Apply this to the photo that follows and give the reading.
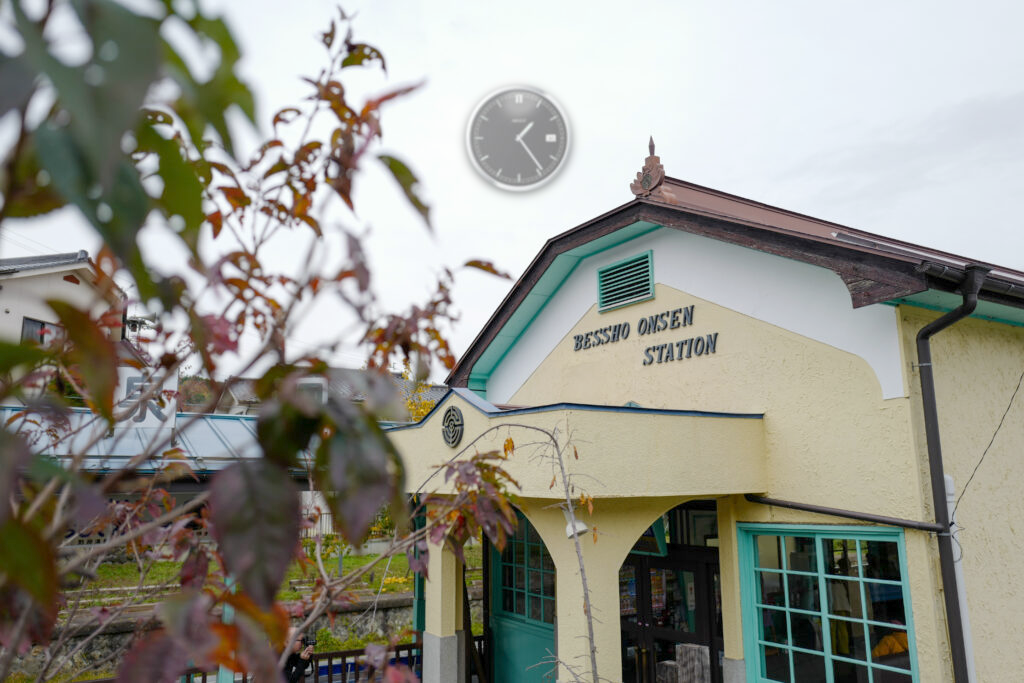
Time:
**1:24**
